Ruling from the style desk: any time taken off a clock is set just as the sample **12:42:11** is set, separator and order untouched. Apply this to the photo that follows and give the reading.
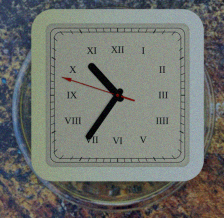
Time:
**10:35:48**
